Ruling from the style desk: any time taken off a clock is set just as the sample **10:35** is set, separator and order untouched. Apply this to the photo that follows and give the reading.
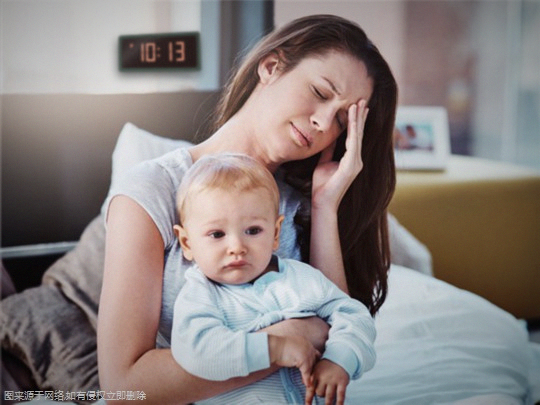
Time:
**10:13**
